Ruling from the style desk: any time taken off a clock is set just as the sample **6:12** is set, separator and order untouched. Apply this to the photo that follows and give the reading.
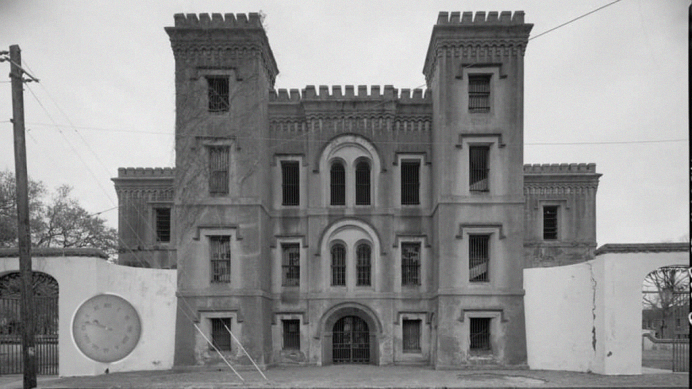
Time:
**9:47**
